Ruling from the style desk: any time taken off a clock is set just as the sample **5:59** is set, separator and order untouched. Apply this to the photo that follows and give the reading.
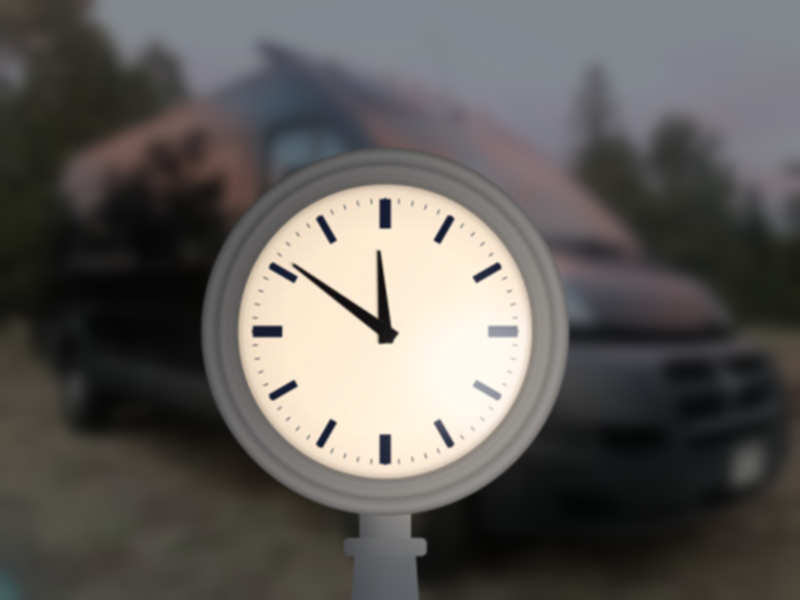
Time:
**11:51**
